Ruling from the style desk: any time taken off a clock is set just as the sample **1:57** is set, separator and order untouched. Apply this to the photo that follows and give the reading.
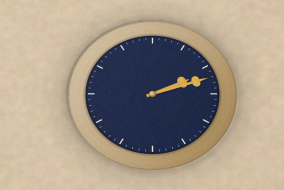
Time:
**2:12**
